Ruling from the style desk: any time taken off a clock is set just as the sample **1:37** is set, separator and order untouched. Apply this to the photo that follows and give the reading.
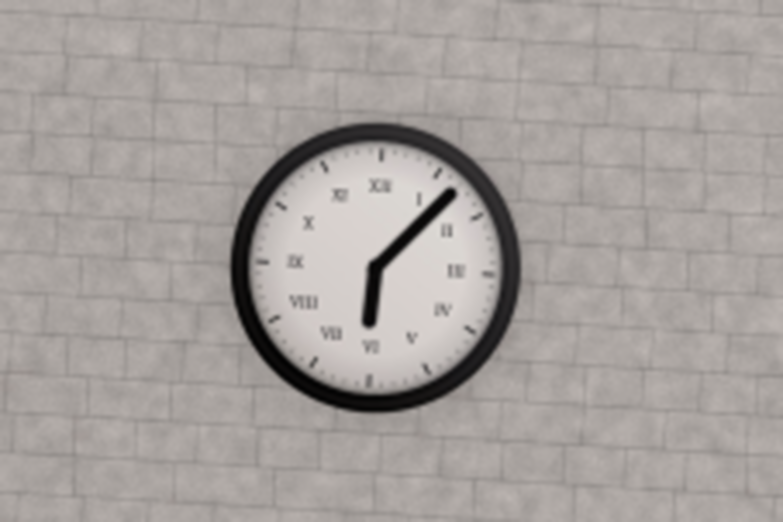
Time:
**6:07**
